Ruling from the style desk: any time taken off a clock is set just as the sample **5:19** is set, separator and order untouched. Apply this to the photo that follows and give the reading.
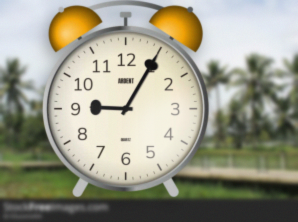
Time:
**9:05**
